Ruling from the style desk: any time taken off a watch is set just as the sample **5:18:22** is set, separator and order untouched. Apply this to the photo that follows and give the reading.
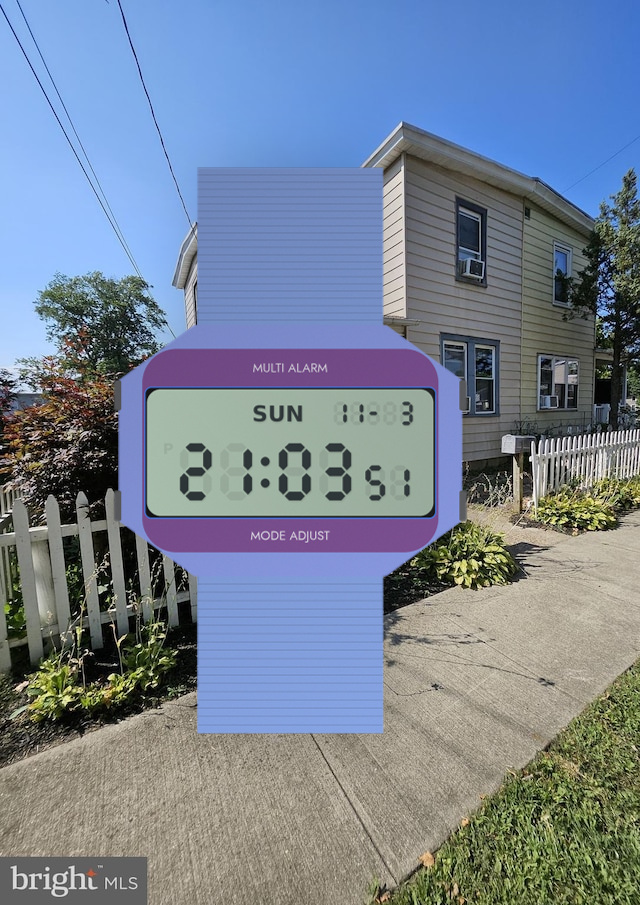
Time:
**21:03:51**
